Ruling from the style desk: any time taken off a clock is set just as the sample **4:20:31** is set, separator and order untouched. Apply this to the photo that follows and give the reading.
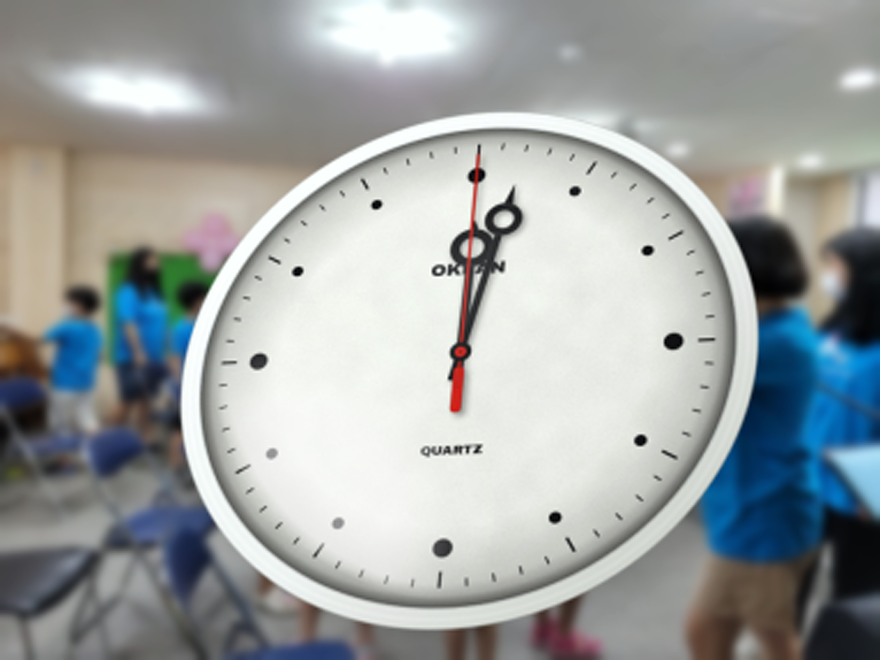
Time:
**12:02:00**
